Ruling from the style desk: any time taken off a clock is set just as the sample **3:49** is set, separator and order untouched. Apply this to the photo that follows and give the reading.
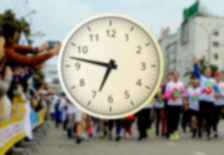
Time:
**6:47**
